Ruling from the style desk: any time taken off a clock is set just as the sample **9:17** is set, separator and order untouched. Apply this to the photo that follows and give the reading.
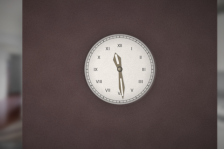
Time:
**11:29**
